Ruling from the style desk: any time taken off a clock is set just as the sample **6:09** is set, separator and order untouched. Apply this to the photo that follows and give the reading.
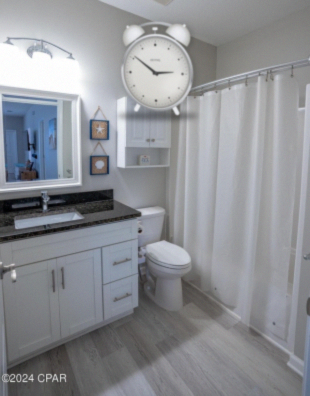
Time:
**2:51**
